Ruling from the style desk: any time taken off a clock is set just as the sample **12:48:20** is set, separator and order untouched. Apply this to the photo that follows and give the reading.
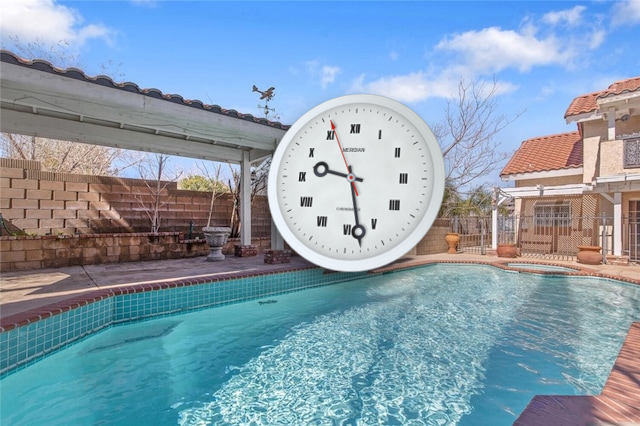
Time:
**9:27:56**
